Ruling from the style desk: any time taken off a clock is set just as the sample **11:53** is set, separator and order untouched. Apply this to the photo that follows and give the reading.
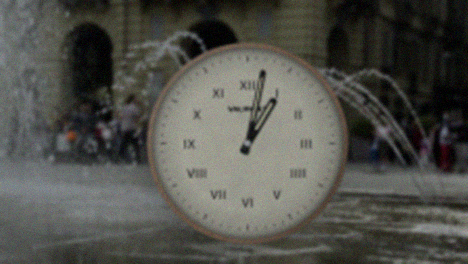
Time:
**1:02**
